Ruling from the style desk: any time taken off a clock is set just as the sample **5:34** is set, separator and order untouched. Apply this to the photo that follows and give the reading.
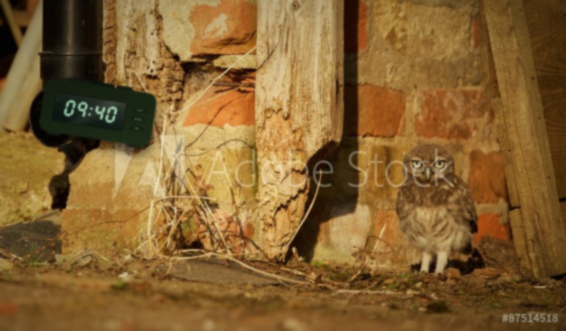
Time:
**9:40**
